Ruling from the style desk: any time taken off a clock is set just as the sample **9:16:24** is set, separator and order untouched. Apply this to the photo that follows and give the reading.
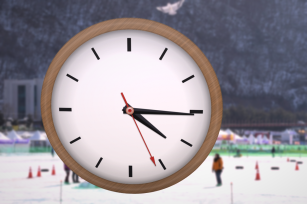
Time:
**4:15:26**
